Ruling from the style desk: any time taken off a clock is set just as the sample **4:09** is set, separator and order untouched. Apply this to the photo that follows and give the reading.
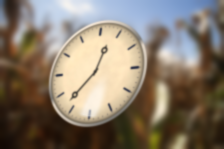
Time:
**12:37**
